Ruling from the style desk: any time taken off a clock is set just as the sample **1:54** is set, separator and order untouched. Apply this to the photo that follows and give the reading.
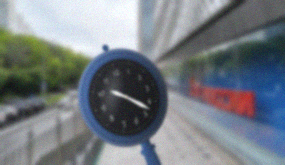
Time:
**10:23**
